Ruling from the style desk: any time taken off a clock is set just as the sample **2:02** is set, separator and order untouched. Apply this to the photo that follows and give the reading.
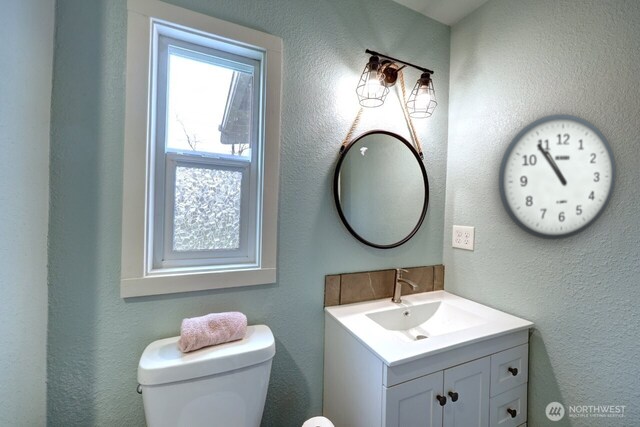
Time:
**10:54**
